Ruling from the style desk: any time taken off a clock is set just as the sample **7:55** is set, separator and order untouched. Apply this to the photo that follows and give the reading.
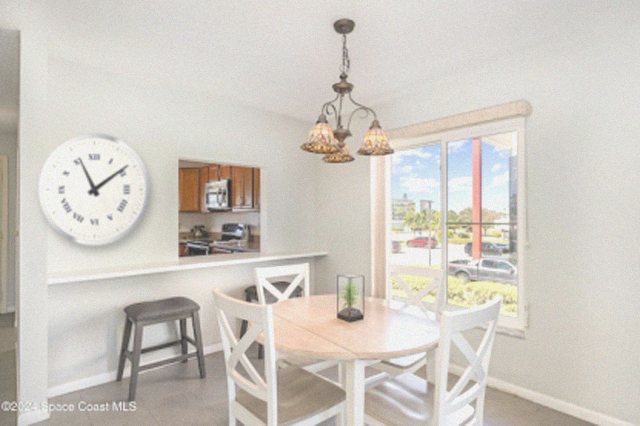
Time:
**11:09**
